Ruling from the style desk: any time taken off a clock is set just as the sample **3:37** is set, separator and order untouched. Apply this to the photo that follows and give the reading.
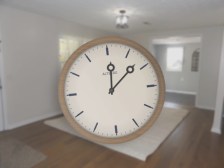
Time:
**12:08**
